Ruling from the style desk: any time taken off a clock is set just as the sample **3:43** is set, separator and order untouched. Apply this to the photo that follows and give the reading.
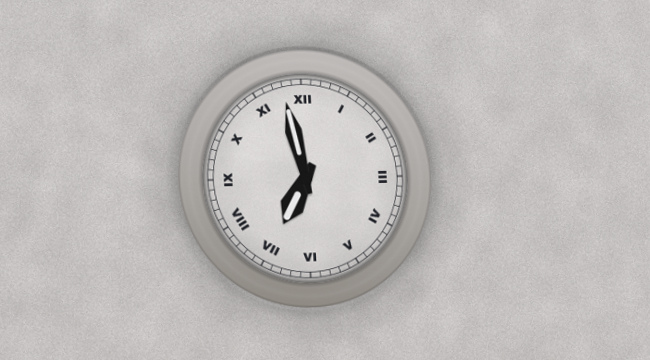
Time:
**6:58**
